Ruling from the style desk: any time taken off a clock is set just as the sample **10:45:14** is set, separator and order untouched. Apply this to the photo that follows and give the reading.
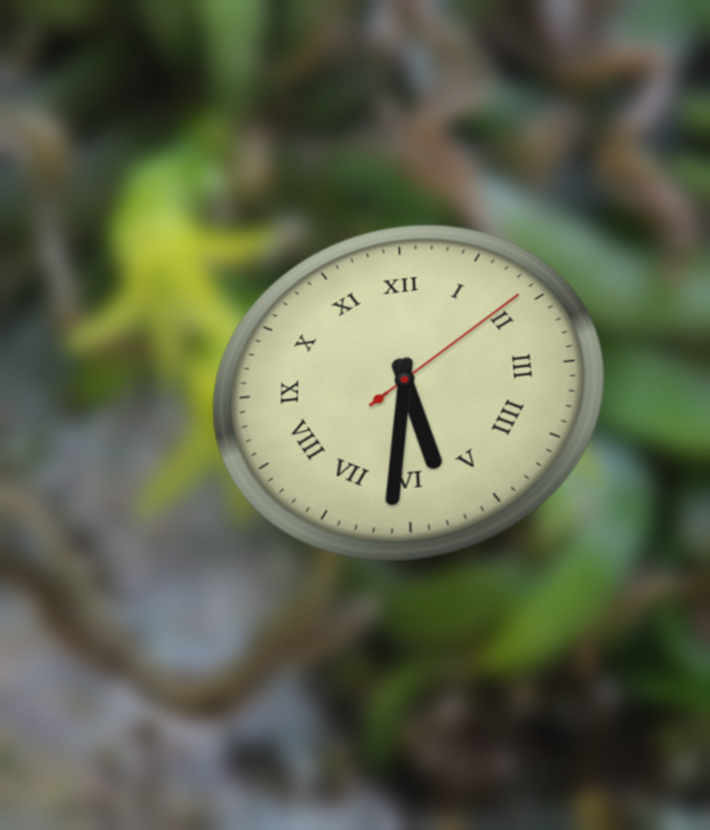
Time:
**5:31:09**
